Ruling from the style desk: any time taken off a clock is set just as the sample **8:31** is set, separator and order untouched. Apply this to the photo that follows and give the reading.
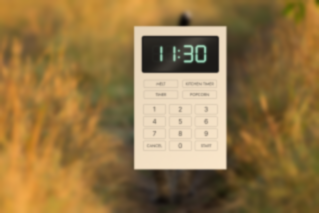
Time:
**11:30**
